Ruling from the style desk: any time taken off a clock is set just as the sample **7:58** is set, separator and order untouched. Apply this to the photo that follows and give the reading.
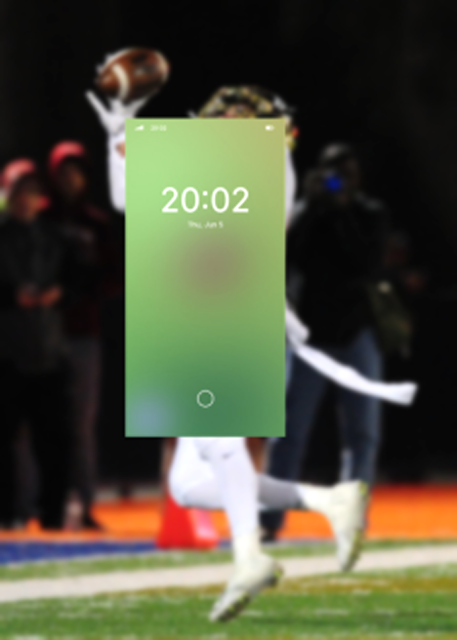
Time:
**20:02**
